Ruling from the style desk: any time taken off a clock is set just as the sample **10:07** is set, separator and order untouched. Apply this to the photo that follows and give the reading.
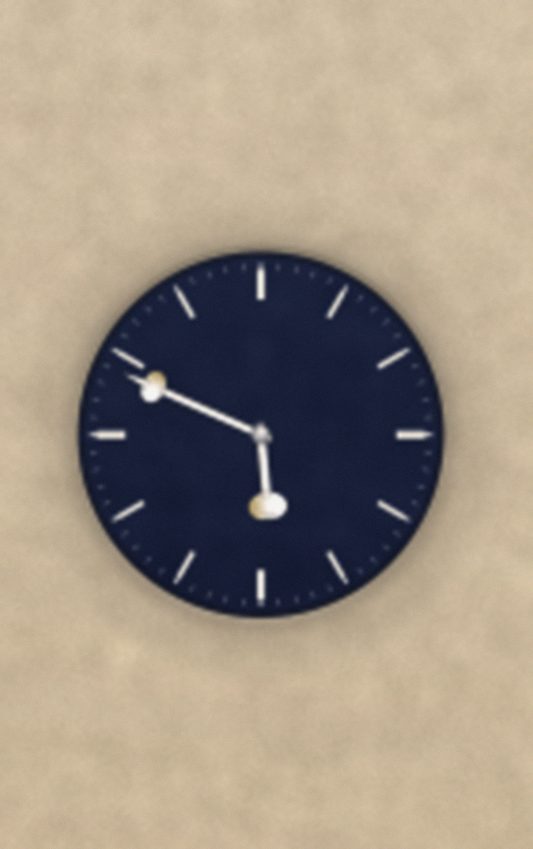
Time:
**5:49**
